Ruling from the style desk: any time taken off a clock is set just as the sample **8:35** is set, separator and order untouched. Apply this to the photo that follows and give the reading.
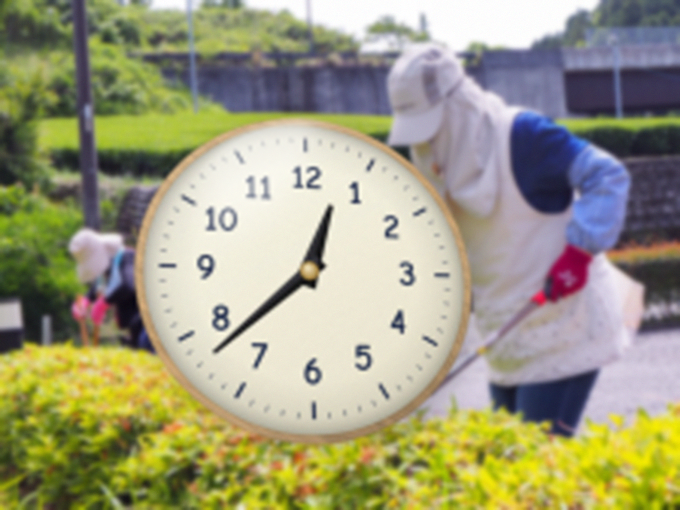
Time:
**12:38**
